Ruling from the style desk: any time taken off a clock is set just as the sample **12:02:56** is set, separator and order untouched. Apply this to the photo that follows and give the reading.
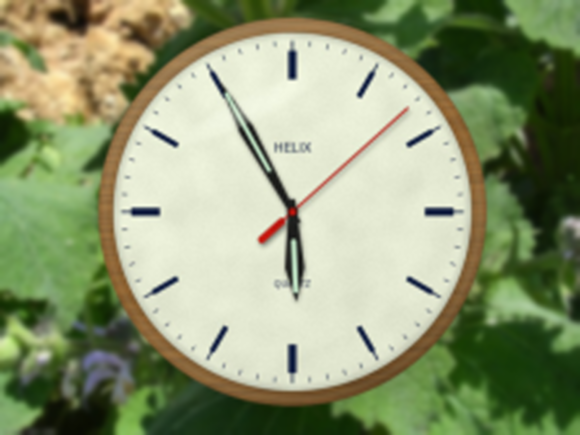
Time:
**5:55:08**
